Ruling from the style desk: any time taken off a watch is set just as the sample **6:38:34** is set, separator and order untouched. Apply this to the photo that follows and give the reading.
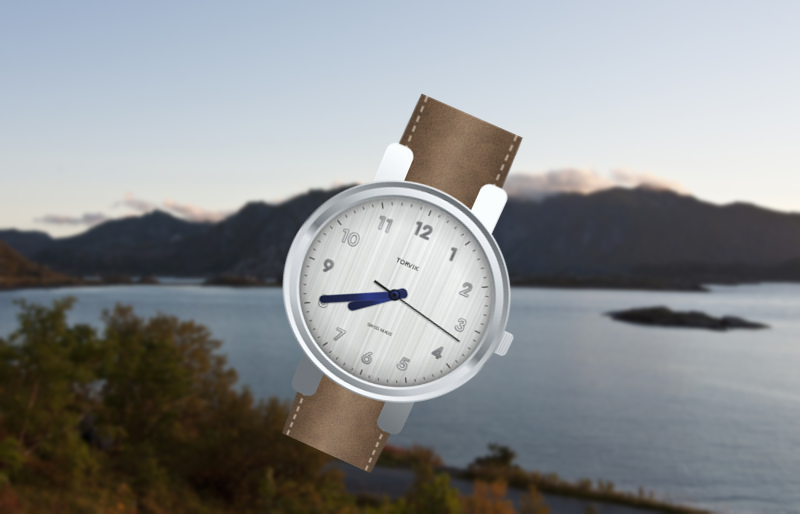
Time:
**7:40:17**
